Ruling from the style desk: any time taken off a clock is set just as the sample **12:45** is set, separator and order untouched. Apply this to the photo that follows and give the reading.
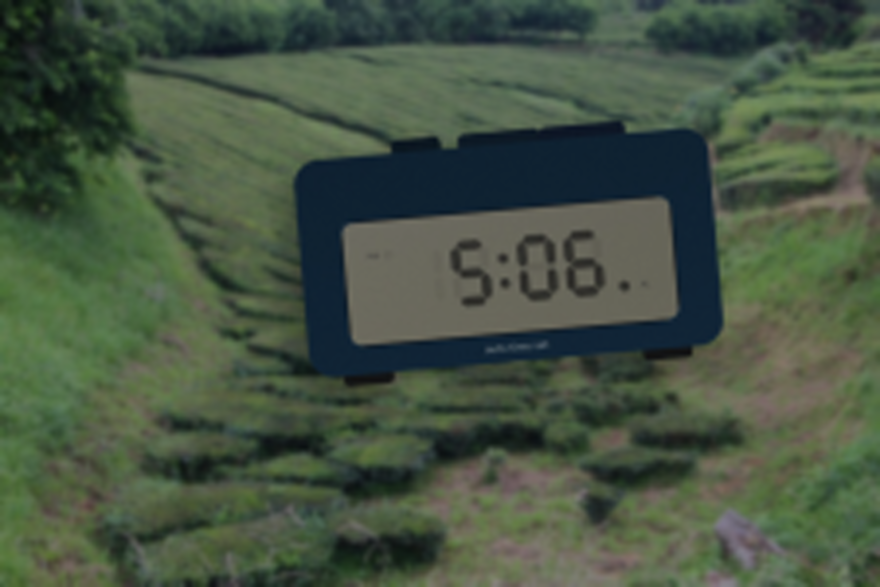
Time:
**5:06**
